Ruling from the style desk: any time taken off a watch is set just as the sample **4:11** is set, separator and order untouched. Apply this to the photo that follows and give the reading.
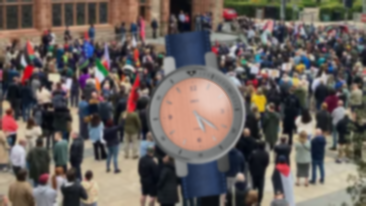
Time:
**5:22**
